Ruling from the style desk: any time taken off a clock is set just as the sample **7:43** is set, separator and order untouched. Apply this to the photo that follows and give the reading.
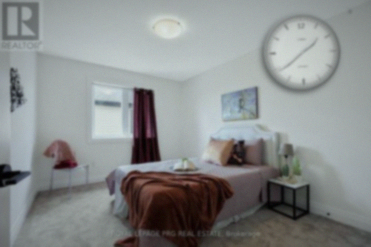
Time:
**1:39**
